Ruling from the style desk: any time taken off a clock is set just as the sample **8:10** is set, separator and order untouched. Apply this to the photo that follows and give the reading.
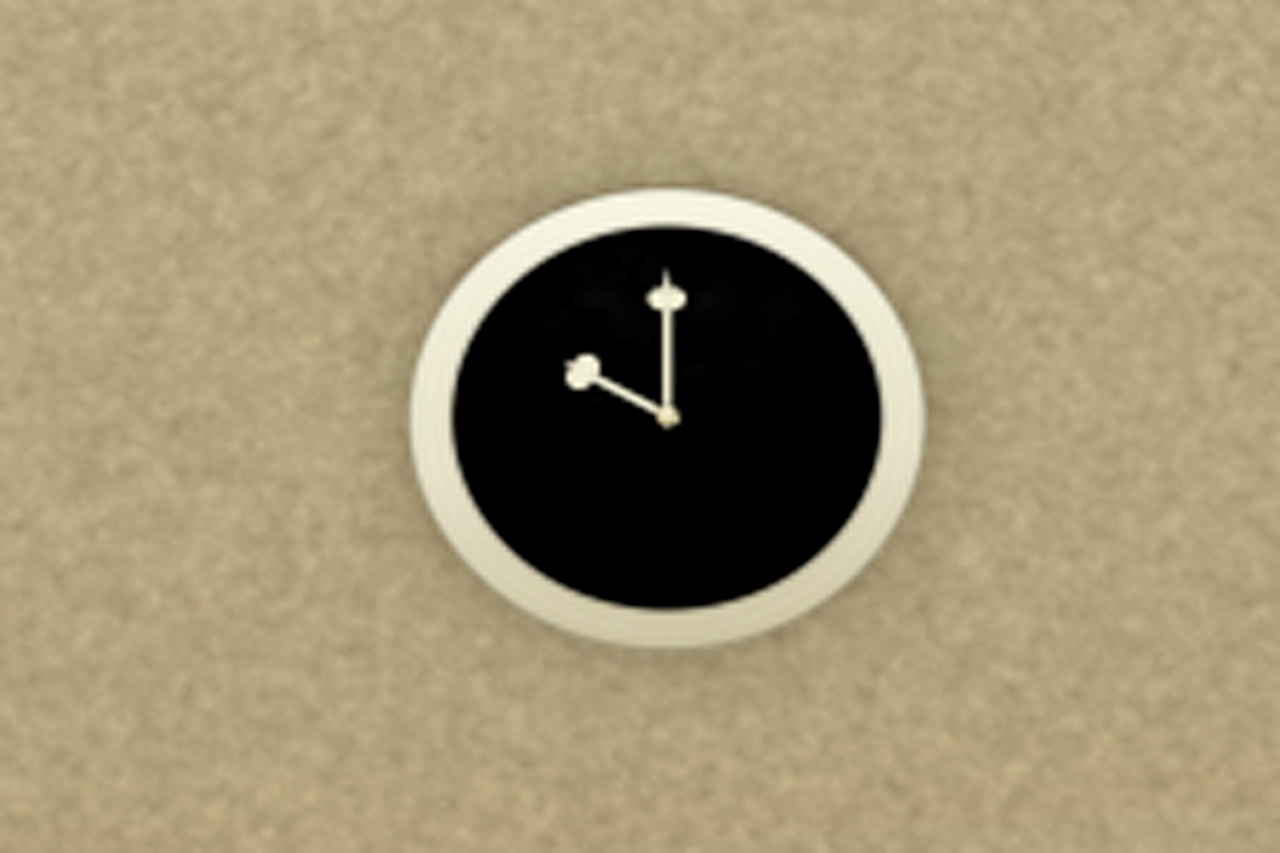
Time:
**10:00**
